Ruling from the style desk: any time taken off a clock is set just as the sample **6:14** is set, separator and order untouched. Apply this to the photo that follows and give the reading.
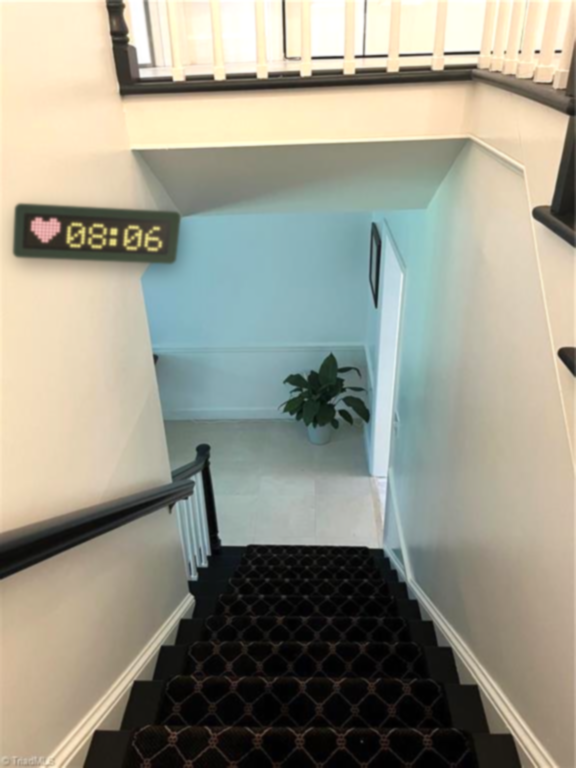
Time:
**8:06**
